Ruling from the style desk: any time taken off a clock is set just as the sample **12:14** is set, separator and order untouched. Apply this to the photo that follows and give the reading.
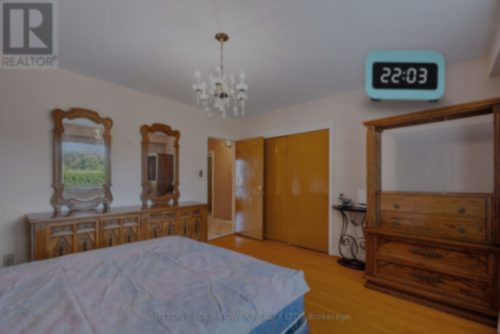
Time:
**22:03**
